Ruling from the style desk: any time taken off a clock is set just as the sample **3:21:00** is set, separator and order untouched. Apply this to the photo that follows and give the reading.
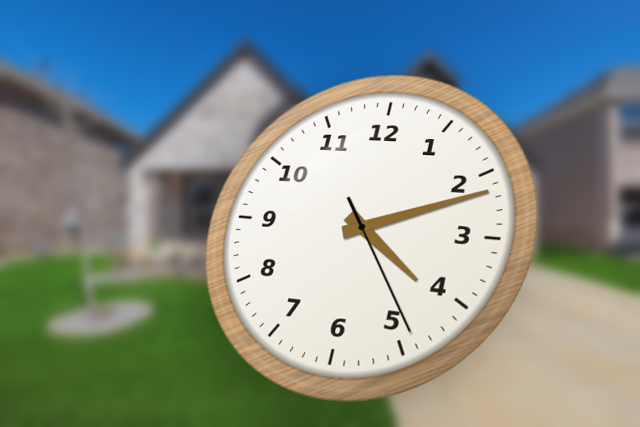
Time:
**4:11:24**
